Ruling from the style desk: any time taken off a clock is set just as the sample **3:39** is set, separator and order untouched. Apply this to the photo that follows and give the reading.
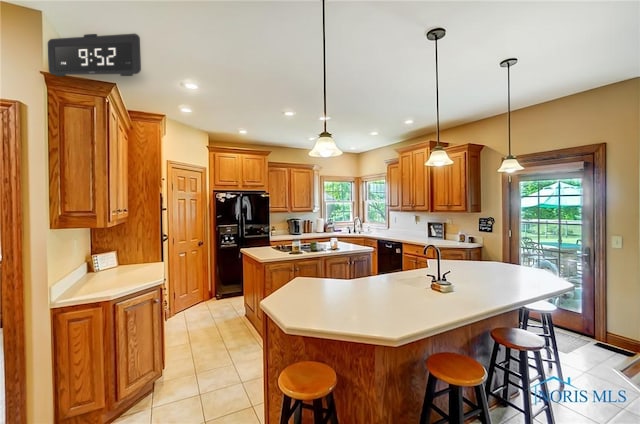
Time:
**9:52**
